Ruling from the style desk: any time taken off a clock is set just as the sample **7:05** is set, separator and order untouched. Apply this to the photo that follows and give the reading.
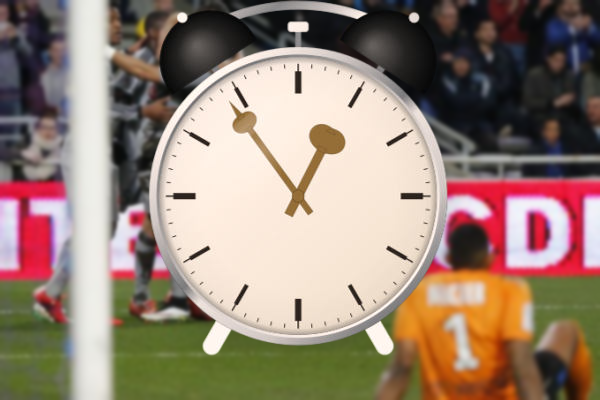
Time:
**12:54**
